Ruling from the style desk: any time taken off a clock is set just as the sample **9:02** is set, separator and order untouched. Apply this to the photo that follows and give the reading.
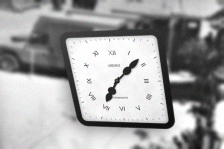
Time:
**7:08**
